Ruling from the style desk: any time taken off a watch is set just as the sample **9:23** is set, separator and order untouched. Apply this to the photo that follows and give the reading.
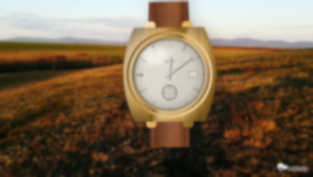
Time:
**12:09**
